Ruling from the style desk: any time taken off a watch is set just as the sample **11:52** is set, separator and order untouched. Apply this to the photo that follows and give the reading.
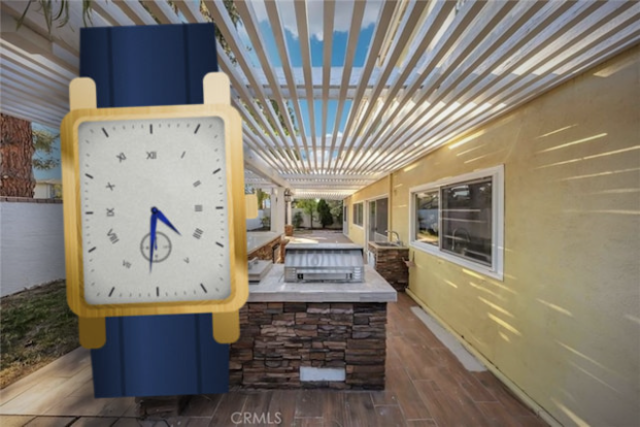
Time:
**4:31**
